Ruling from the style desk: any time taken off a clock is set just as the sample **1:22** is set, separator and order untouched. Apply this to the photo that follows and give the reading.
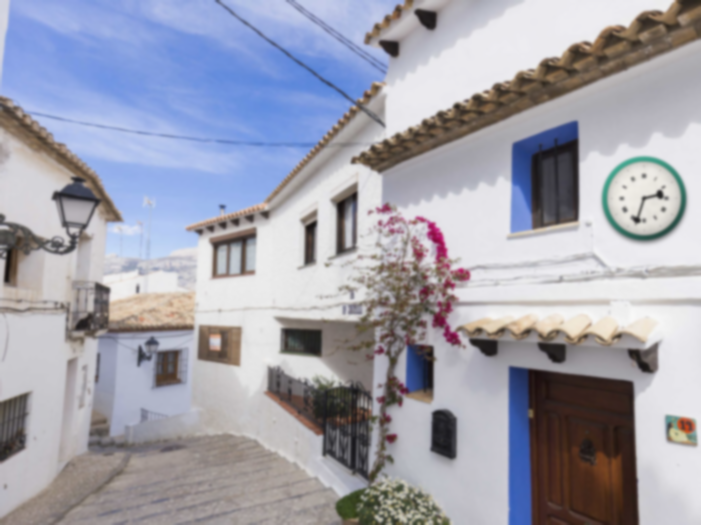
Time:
**2:33**
